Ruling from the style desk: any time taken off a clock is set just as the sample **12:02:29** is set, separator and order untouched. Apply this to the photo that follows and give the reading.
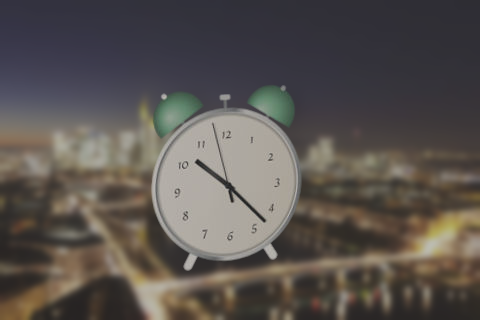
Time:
**10:22:58**
